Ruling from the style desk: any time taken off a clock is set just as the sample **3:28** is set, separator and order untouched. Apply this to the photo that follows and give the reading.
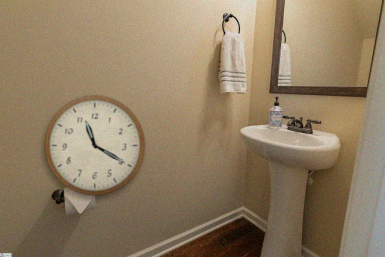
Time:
**11:20**
